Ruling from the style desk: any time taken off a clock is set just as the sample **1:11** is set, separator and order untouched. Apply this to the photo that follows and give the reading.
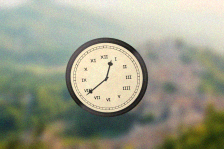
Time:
**12:39**
